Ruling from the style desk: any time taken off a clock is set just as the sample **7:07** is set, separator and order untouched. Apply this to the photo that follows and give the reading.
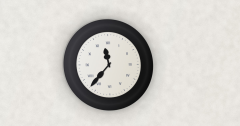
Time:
**11:37**
